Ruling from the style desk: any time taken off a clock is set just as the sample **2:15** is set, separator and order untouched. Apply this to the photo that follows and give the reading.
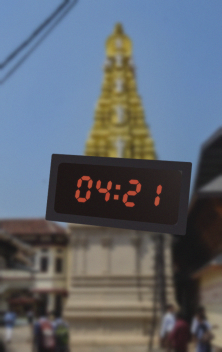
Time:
**4:21**
